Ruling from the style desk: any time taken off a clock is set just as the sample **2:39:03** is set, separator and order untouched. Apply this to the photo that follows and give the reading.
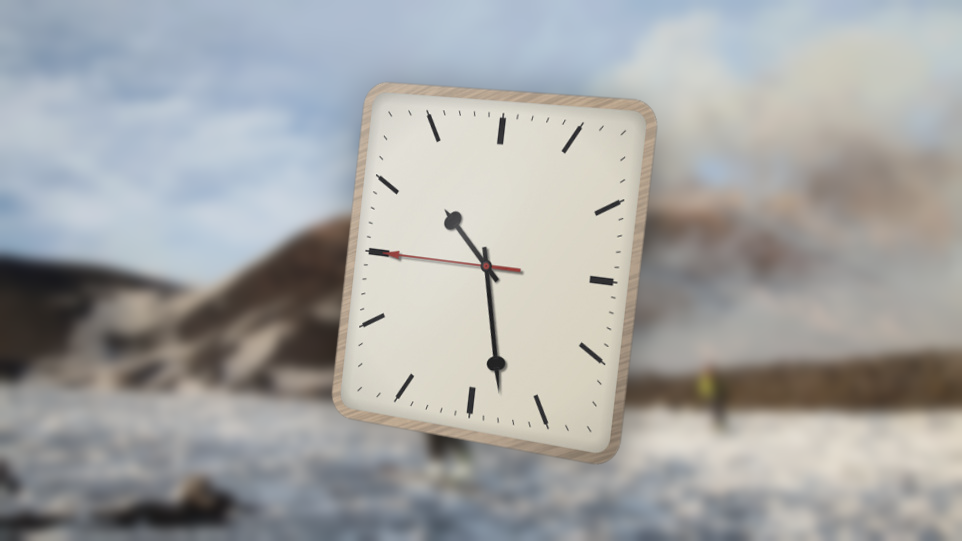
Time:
**10:27:45**
